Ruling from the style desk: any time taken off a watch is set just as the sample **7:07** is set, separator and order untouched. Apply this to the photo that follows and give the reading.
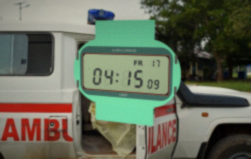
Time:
**4:15**
